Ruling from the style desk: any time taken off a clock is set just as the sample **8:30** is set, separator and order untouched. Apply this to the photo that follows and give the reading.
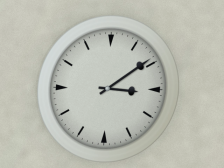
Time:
**3:09**
